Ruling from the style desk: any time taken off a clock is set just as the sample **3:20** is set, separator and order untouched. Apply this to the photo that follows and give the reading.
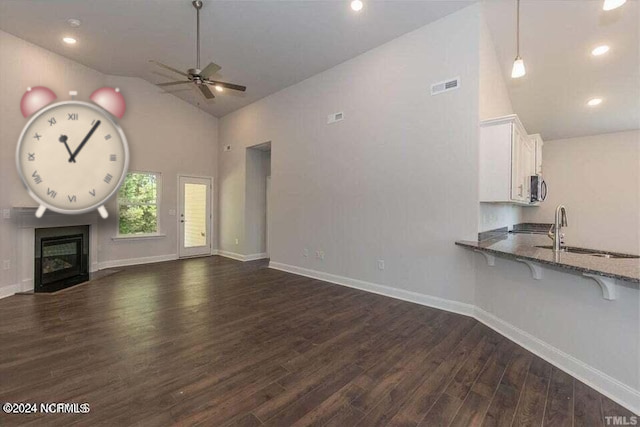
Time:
**11:06**
